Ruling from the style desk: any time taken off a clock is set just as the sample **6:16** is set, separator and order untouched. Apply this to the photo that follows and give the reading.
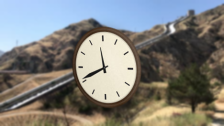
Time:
**11:41**
